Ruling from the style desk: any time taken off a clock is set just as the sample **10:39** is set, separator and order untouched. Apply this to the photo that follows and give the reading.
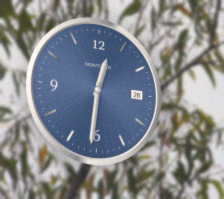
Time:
**12:31**
